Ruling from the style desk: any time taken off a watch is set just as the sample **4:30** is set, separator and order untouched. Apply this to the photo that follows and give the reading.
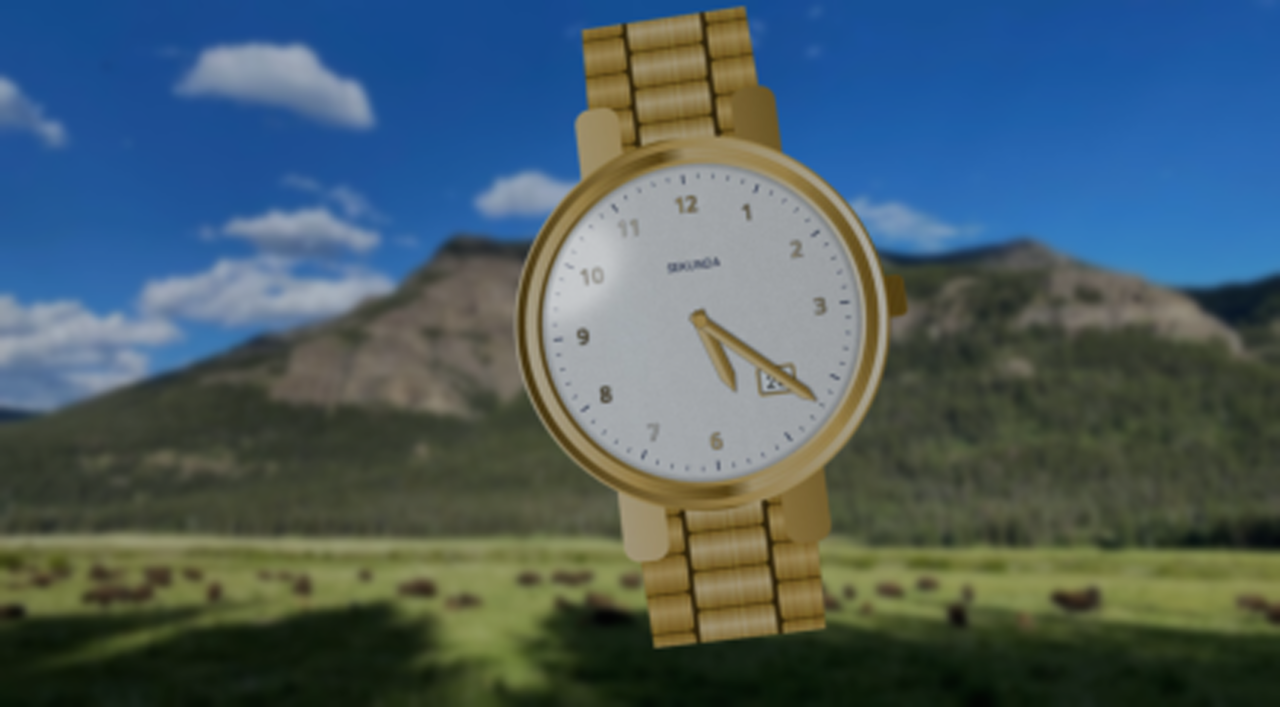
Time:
**5:22**
